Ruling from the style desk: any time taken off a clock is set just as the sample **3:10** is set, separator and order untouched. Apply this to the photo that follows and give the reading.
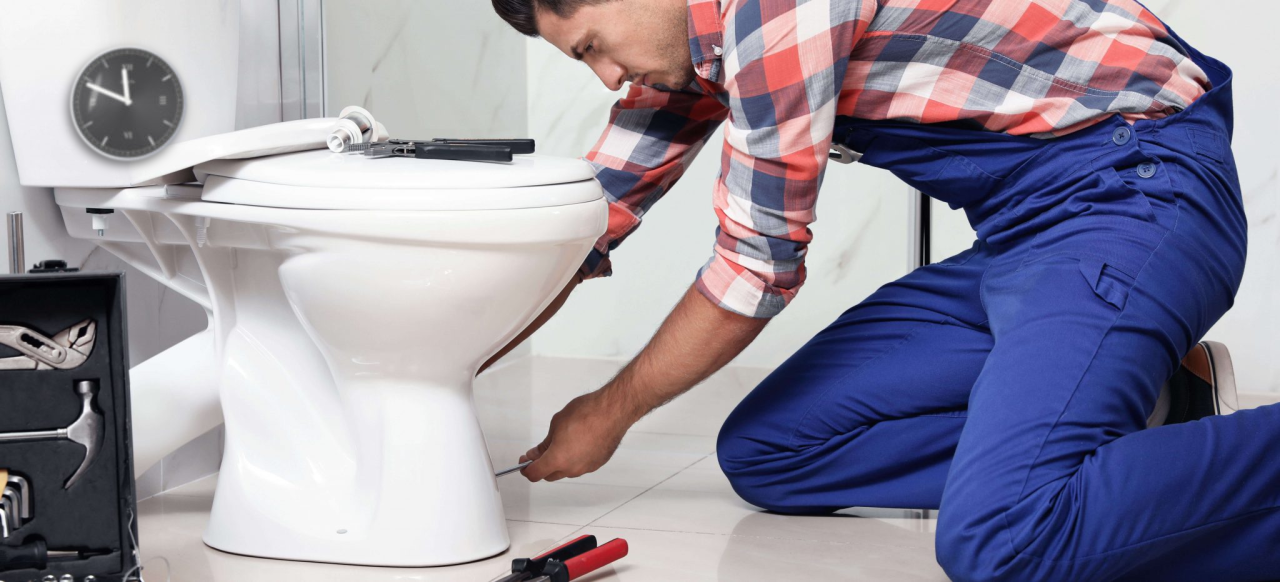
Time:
**11:49**
